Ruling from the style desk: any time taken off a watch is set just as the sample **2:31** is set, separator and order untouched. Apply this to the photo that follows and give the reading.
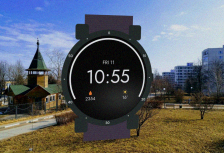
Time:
**10:55**
